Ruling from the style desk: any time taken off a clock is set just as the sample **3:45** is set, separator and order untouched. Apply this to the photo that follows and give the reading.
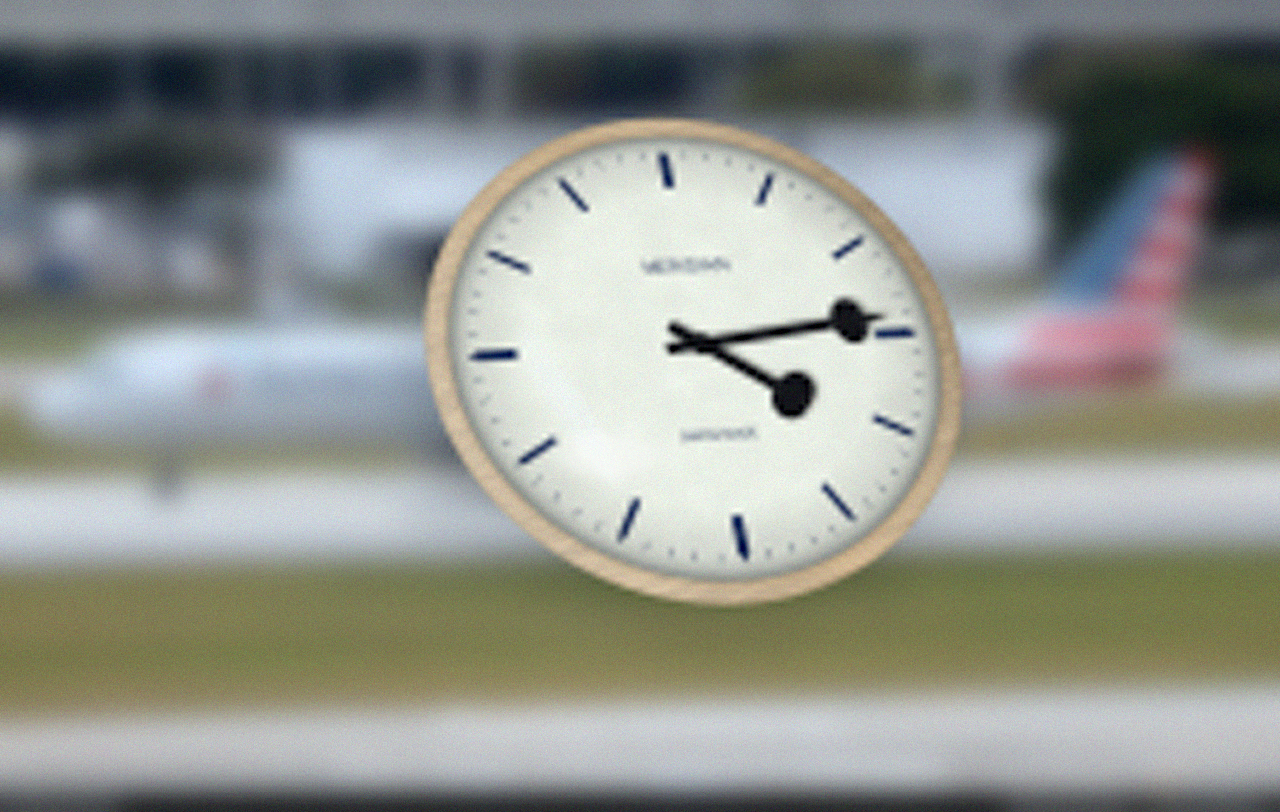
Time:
**4:14**
